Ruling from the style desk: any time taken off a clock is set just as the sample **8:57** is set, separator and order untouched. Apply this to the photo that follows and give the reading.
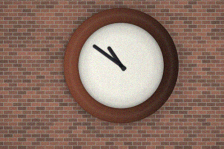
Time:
**10:51**
